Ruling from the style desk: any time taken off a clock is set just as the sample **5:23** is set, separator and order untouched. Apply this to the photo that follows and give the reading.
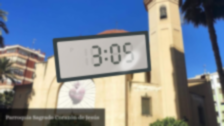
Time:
**3:05**
